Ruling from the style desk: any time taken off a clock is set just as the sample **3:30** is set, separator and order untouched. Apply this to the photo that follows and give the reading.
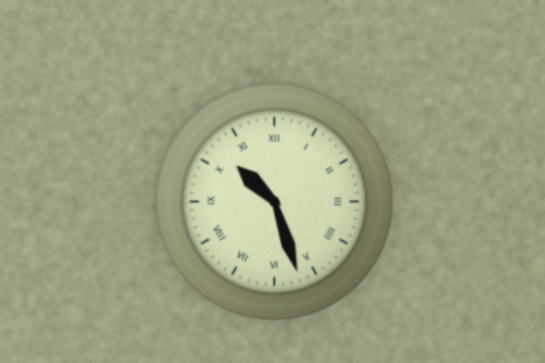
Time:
**10:27**
